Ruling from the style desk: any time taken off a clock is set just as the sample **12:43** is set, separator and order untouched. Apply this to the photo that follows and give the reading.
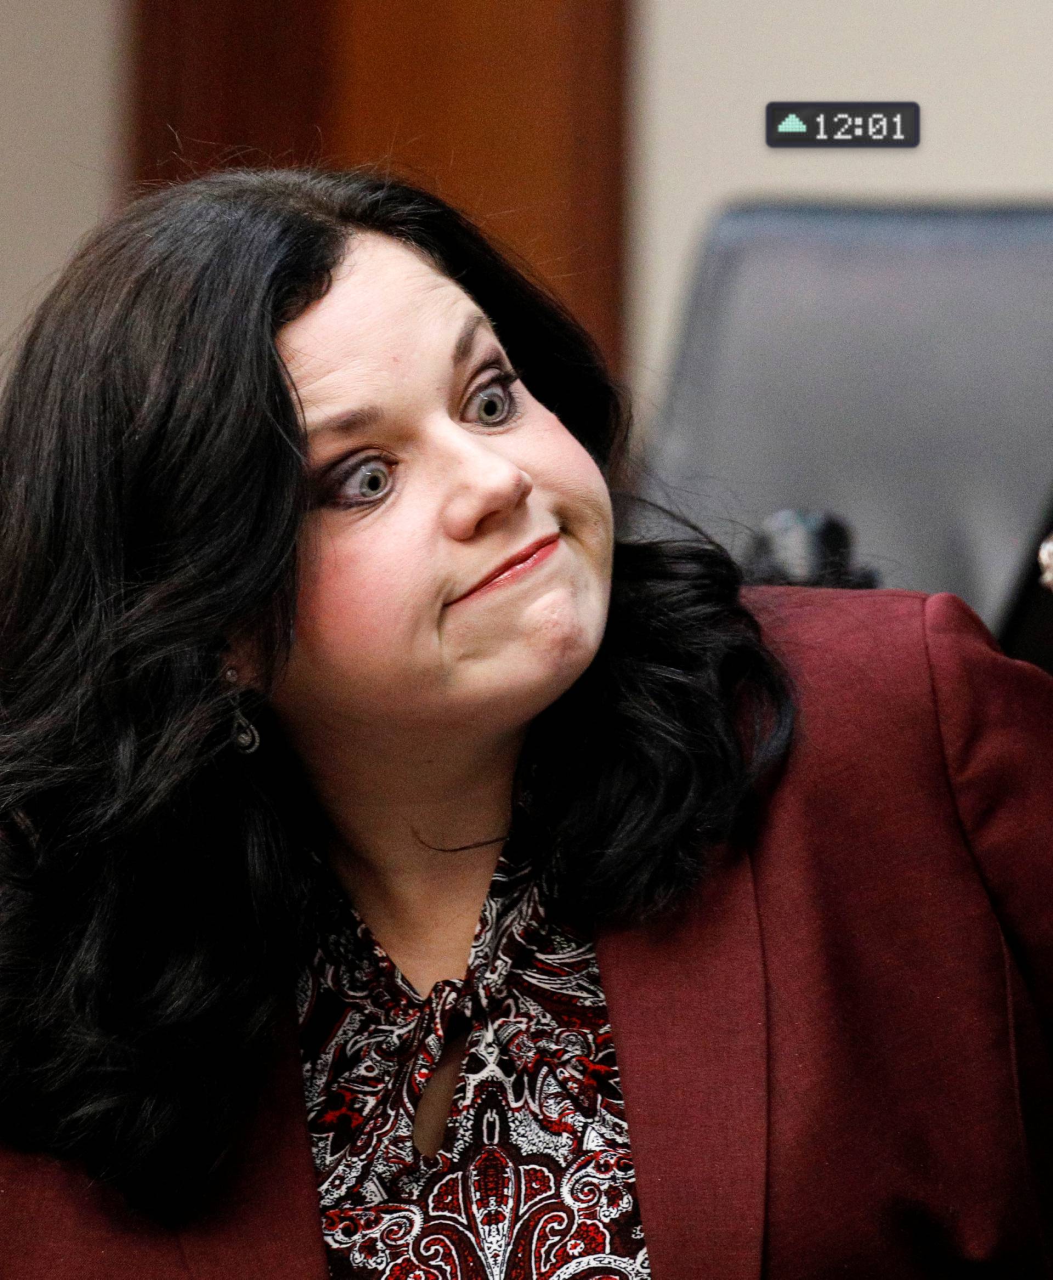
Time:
**12:01**
